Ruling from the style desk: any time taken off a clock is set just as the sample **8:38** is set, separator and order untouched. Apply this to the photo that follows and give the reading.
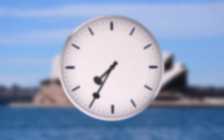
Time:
**7:35**
